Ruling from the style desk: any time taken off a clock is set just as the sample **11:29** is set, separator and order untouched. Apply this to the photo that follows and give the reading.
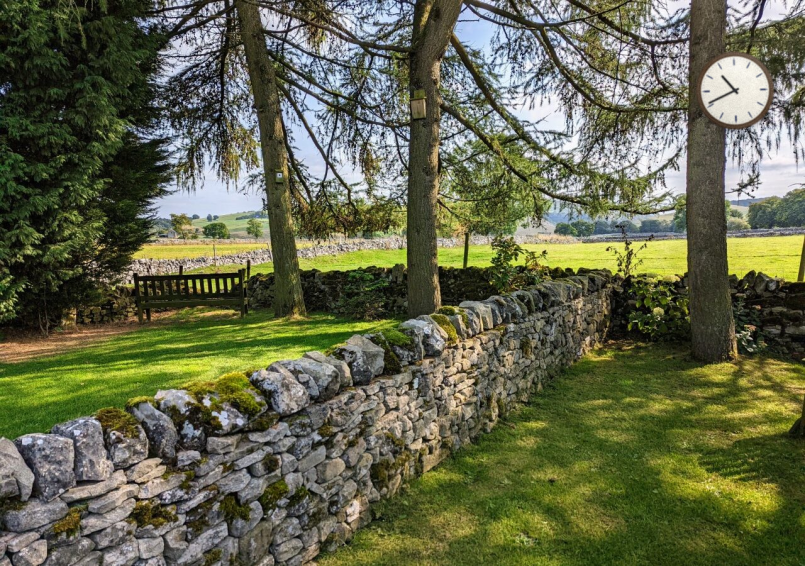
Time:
**10:41**
